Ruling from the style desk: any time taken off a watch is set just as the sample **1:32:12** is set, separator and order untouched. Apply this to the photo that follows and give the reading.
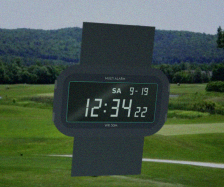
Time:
**12:34:22**
